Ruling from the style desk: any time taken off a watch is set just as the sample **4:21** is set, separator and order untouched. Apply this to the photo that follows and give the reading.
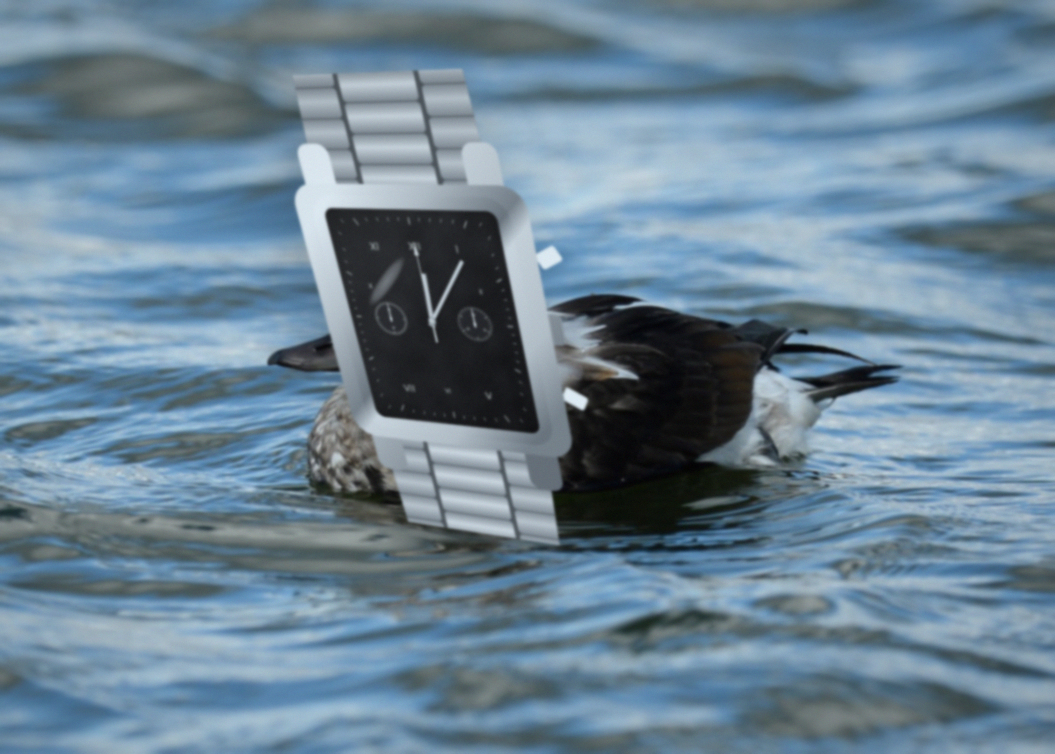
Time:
**12:06**
